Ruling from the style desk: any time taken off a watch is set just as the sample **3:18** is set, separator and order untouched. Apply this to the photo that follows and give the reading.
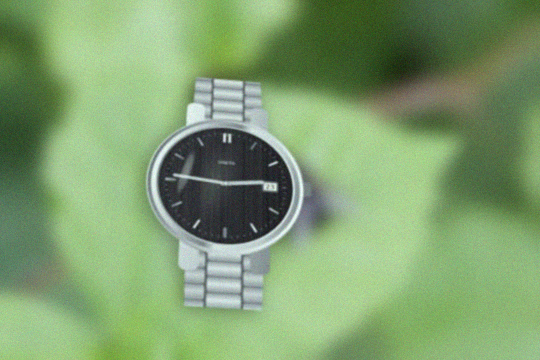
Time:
**2:46**
